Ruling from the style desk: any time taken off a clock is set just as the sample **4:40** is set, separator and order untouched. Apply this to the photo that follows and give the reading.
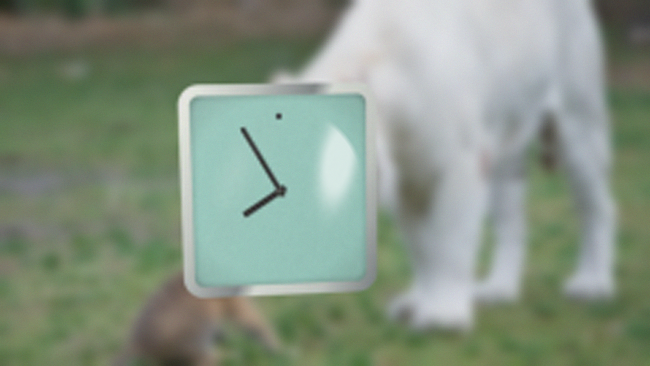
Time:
**7:55**
